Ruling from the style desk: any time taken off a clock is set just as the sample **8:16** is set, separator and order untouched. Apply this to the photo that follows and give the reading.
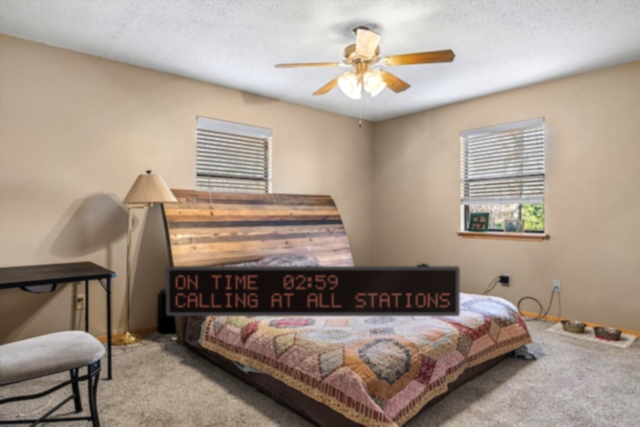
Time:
**2:59**
